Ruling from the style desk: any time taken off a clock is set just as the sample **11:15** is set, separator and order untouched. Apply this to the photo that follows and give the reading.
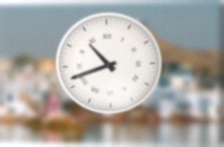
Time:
**10:42**
